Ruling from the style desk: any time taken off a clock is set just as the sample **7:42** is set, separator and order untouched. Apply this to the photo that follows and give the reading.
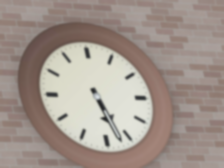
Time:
**5:27**
